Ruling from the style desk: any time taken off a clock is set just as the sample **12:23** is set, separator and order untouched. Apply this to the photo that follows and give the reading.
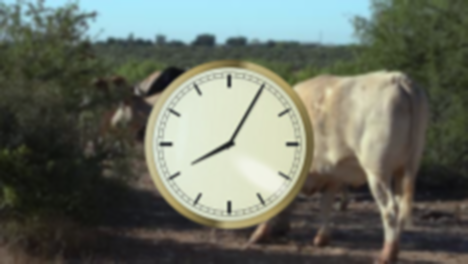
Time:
**8:05**
